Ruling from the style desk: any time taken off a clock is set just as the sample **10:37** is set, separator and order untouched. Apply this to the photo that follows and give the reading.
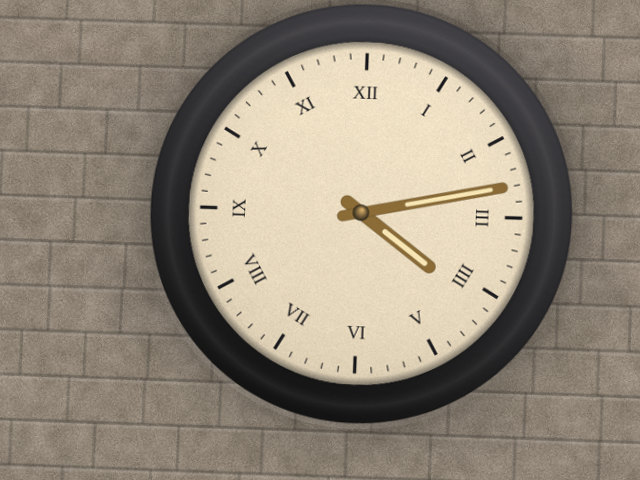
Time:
**4:13**
